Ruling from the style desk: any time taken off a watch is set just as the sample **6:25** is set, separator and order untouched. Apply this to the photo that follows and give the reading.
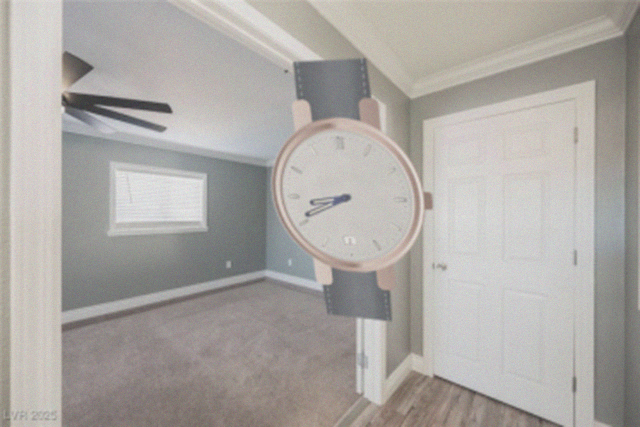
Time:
**8:41**
